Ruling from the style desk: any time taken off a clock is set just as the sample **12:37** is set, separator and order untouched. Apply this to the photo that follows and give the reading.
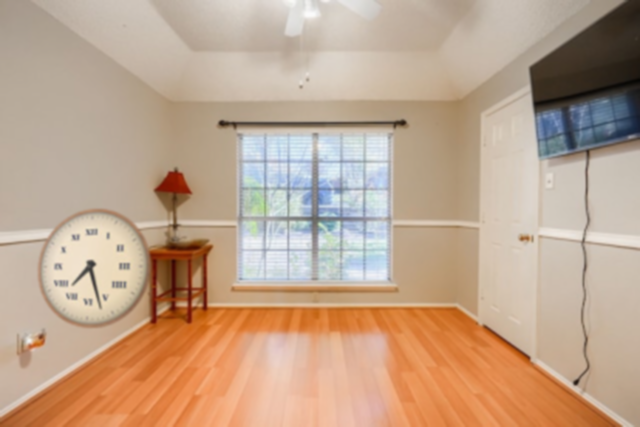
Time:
**7:27**
